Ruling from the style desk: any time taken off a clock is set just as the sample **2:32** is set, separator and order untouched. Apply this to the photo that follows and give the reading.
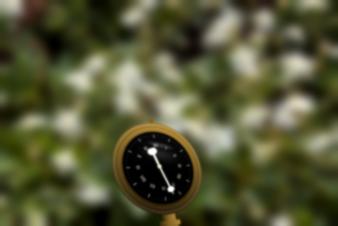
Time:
**11:27**
